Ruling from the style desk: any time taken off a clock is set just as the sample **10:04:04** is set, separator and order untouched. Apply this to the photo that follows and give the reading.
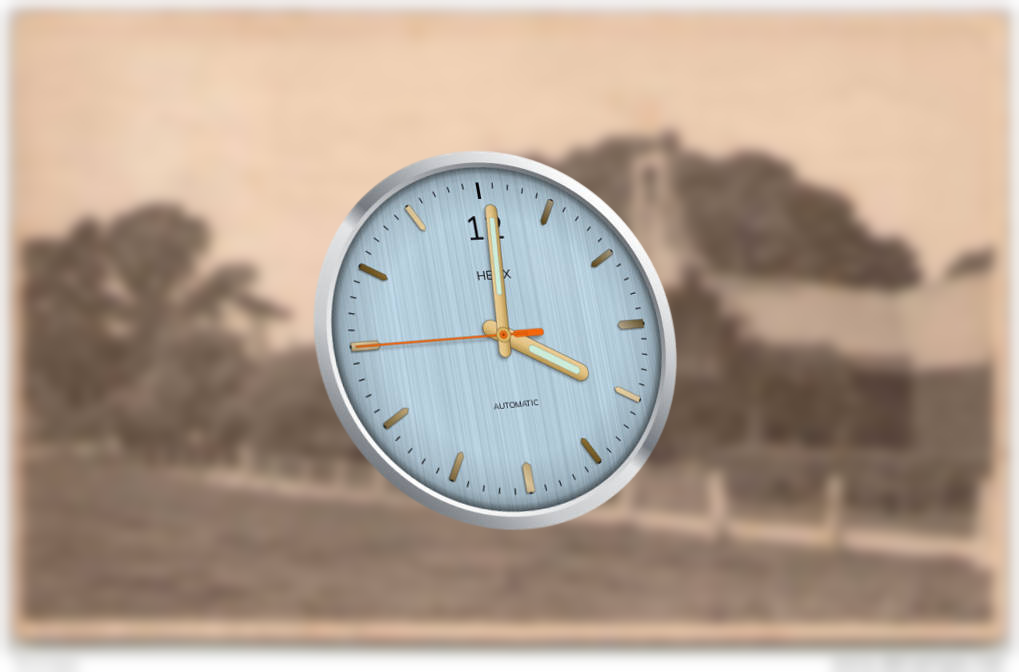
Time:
**4:00:45**
